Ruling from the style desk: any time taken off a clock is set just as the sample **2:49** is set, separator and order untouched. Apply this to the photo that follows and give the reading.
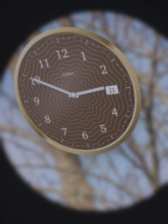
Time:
**2:50**
